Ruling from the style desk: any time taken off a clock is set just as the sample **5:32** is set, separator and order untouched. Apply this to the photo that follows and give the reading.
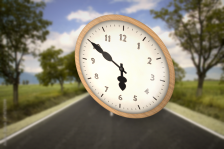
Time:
**5:50**
